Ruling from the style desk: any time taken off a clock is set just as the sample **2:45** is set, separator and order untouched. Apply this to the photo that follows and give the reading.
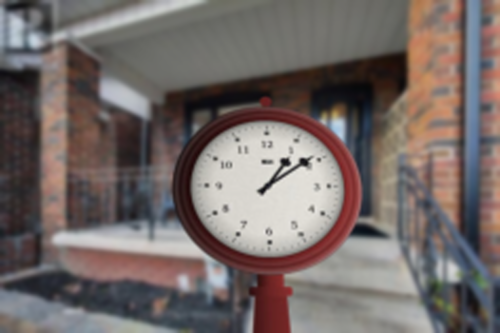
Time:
**1:09**
